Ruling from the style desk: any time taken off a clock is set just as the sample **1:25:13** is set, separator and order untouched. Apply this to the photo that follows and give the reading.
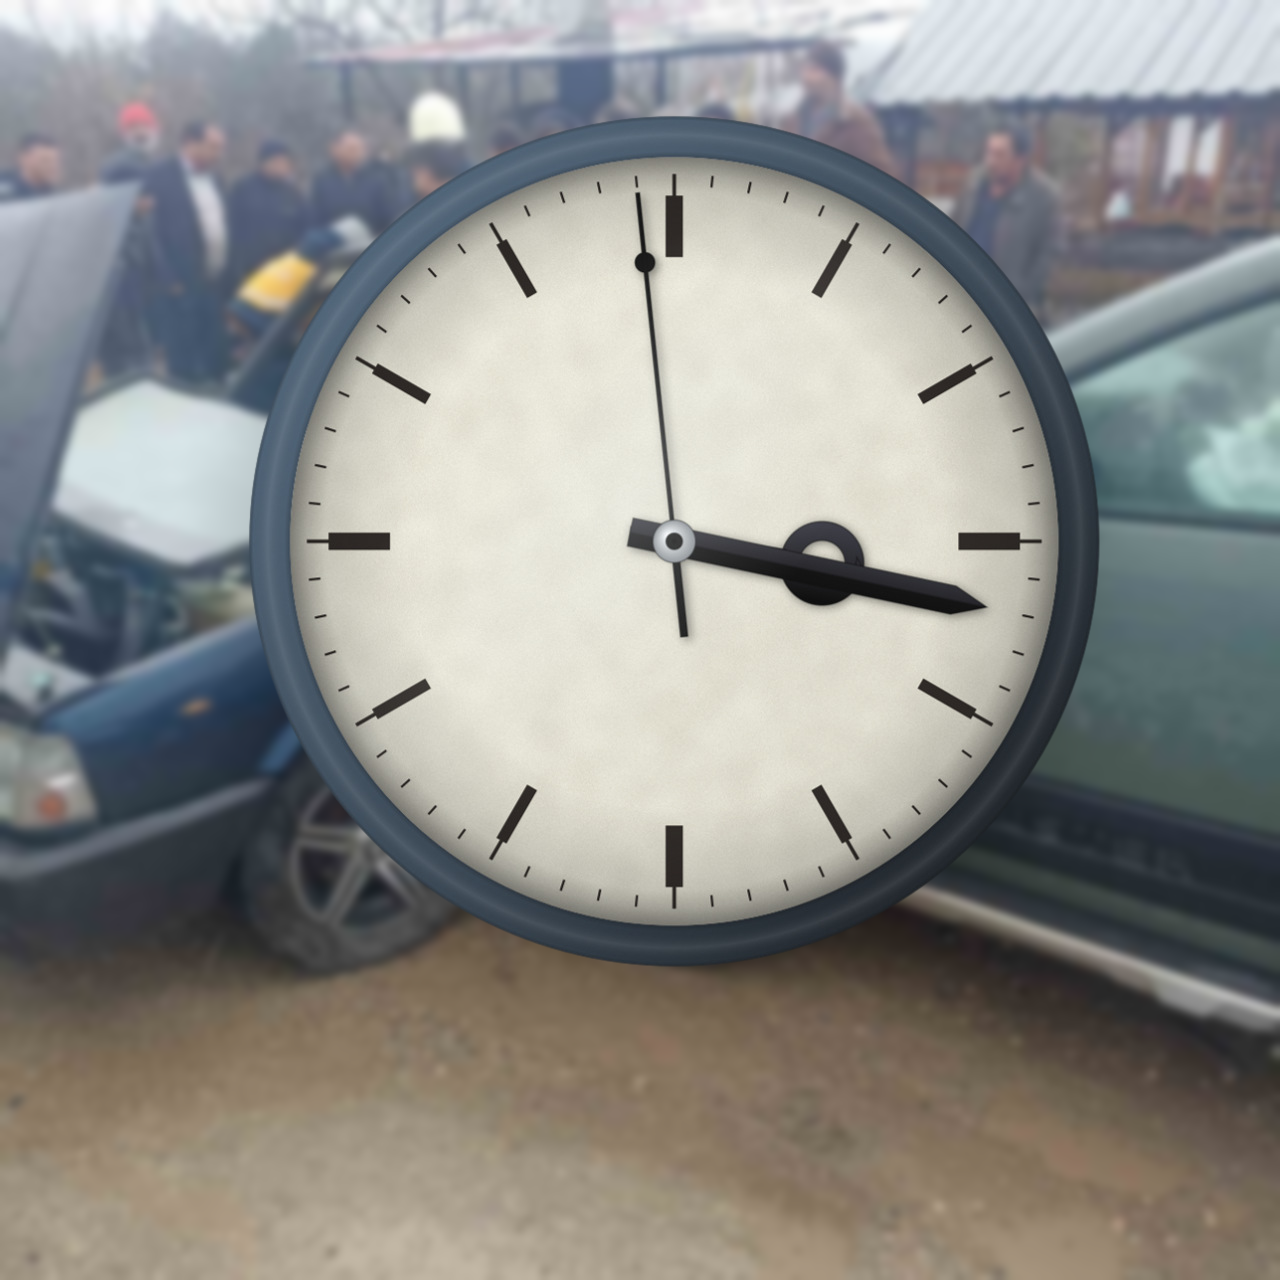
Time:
**3:16:59**
